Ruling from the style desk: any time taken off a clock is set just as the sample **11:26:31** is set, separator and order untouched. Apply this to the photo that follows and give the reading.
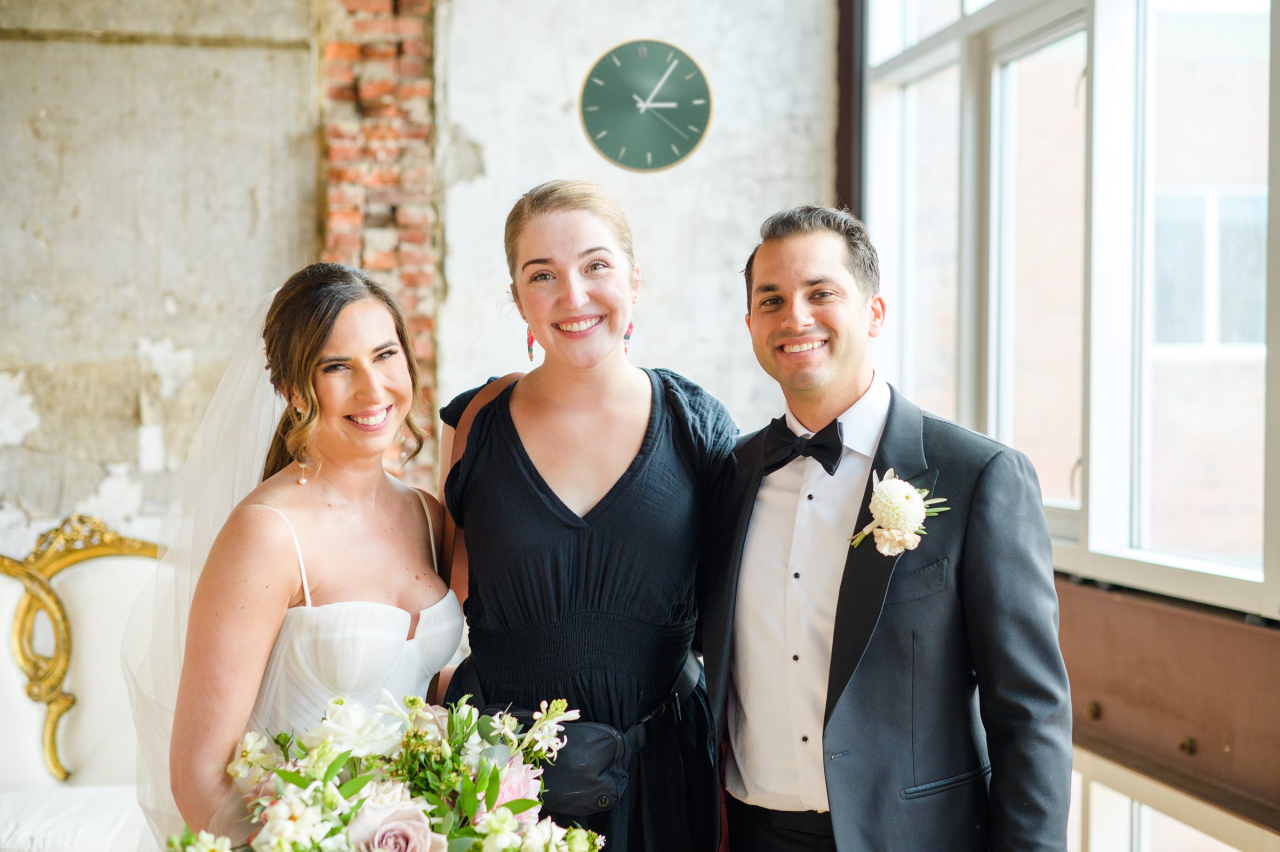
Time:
**3:06:22**
